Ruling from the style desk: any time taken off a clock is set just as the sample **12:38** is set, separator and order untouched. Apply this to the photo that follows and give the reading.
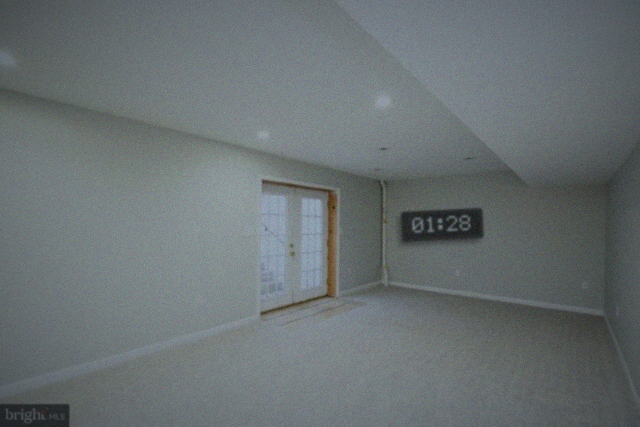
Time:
**1:28**
